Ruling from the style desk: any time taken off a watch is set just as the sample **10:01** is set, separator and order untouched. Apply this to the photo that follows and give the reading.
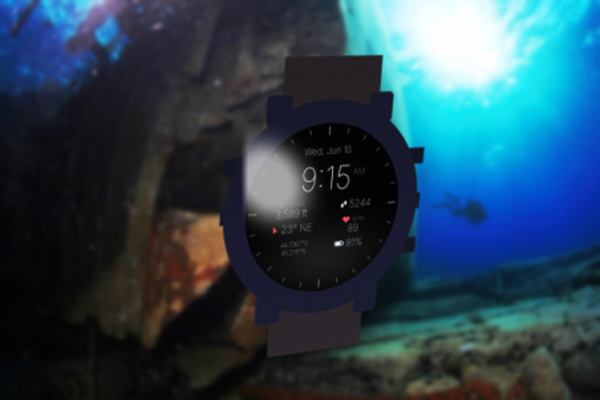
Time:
**9:15**
